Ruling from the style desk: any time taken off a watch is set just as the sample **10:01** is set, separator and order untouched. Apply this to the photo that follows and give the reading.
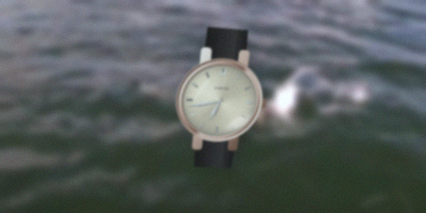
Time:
**6:43**
